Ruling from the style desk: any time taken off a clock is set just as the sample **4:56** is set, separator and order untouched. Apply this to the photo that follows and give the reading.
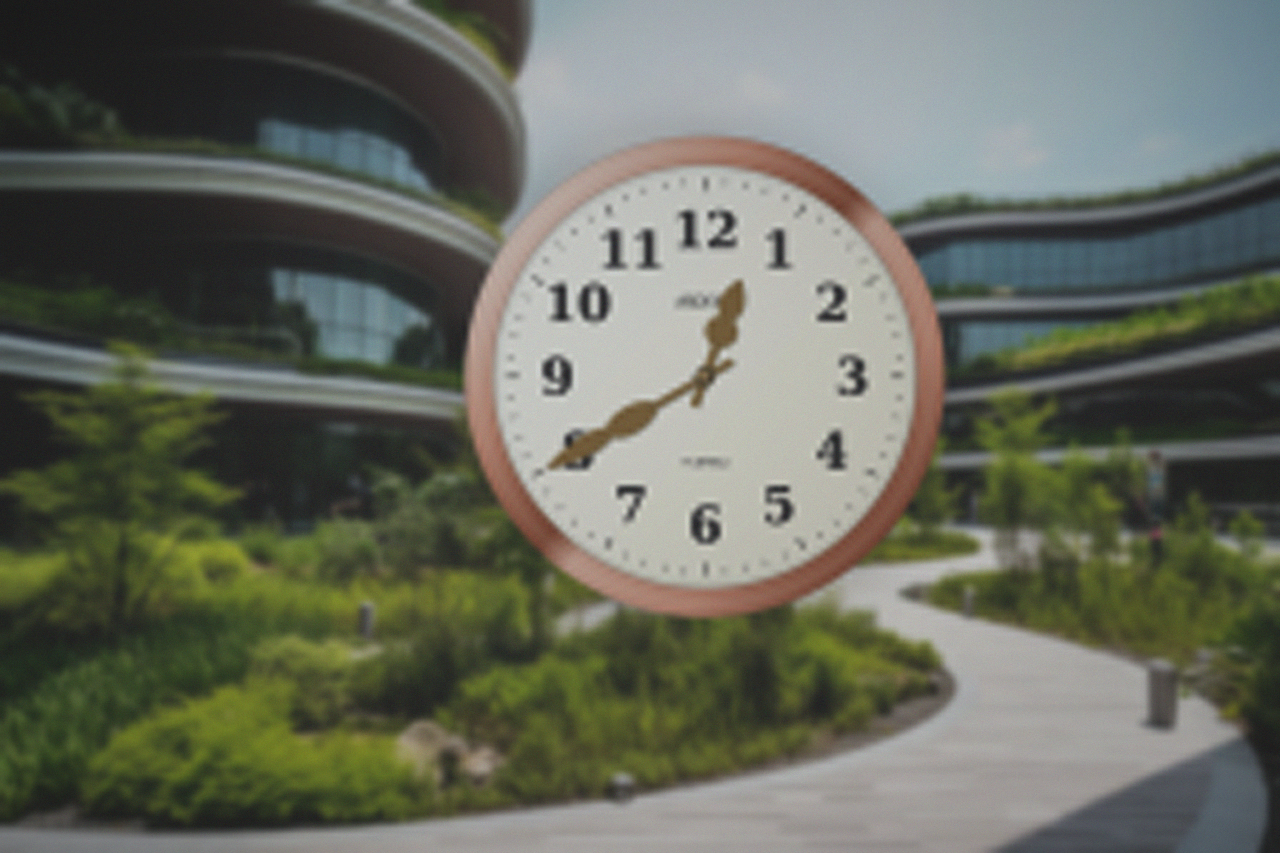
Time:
**12:40**
